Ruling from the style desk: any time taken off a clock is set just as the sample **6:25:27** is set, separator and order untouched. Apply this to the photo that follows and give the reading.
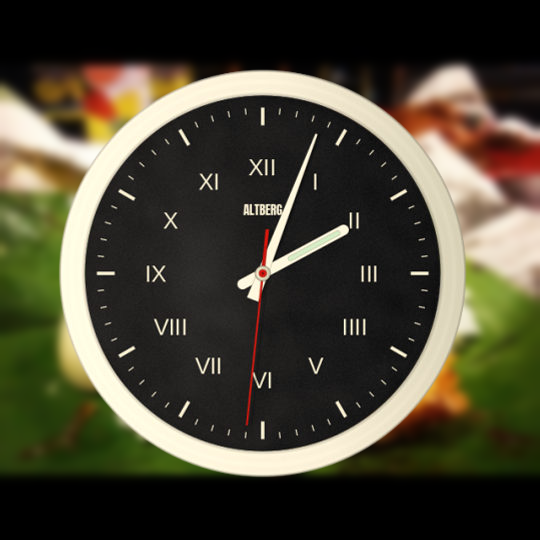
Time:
**2:03:31**
